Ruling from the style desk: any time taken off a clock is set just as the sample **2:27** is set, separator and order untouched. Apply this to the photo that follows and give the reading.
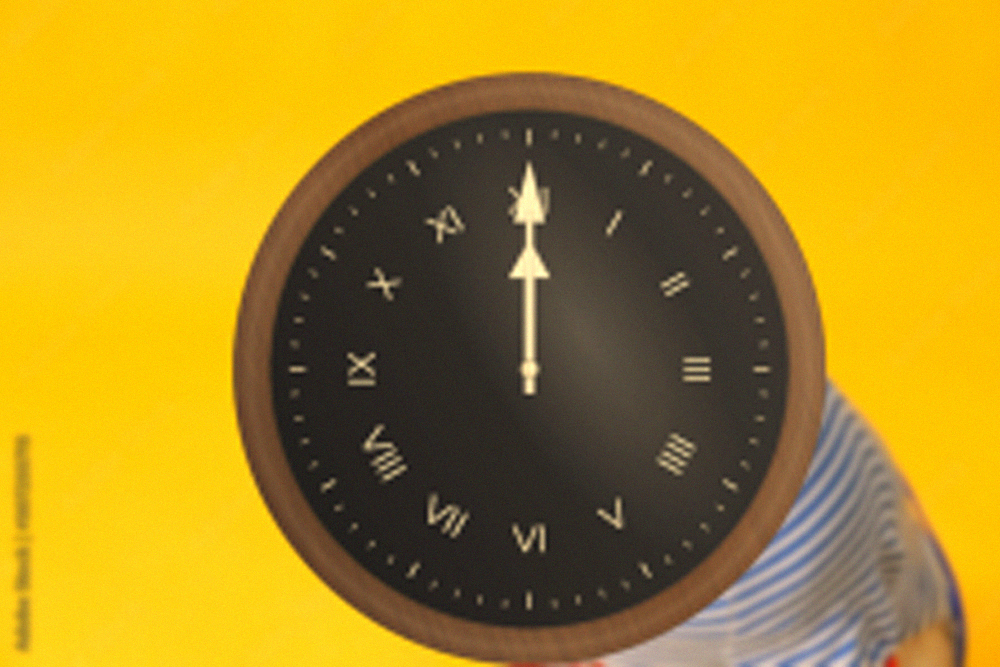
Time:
**12:00**
